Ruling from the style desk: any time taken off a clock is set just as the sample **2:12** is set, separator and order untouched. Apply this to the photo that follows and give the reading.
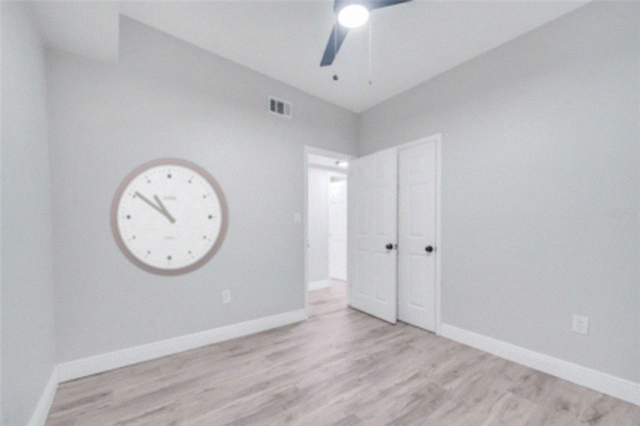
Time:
**10:51**
